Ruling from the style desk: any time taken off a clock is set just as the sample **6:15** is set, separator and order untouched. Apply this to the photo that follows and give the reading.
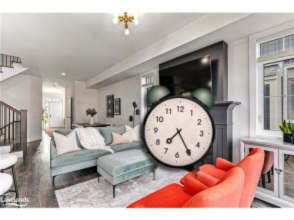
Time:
**7:25**
